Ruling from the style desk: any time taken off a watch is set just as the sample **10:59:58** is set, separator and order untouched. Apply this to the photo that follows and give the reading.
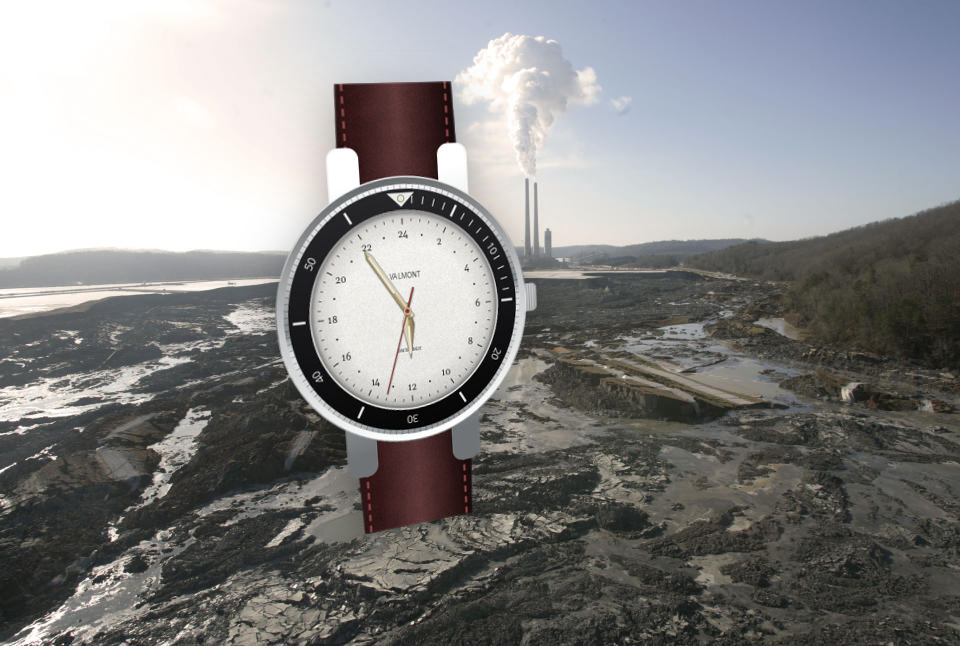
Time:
**11:54:33**
